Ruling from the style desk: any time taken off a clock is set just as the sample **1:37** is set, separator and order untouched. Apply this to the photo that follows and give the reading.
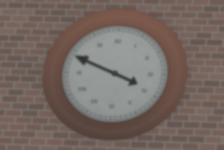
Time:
**3:49**
